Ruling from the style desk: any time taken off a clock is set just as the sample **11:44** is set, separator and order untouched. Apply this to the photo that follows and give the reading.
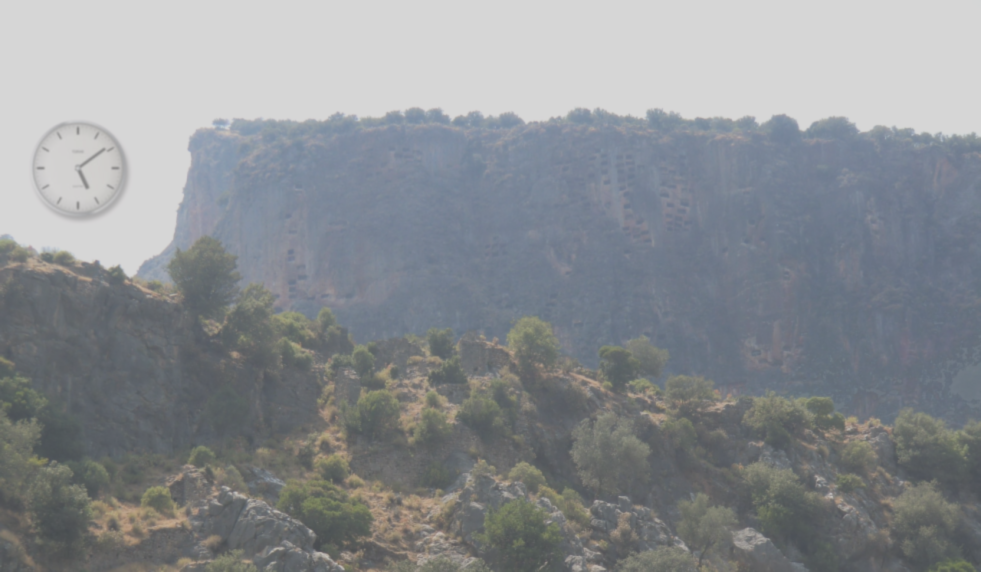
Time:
**5:09**
